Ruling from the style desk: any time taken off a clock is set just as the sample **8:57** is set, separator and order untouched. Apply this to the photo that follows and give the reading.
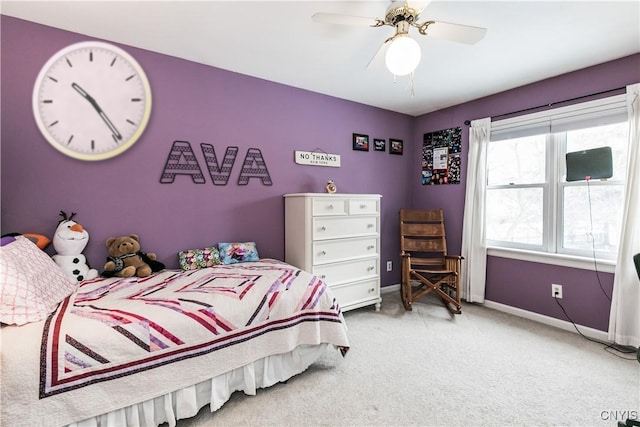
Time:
**10:24**
